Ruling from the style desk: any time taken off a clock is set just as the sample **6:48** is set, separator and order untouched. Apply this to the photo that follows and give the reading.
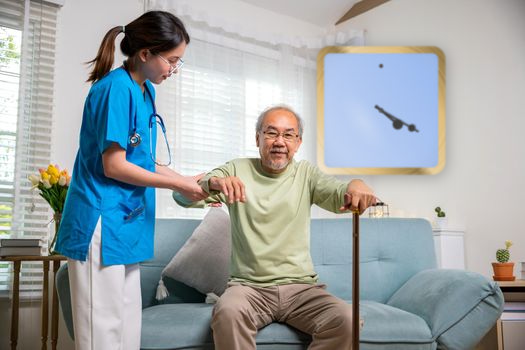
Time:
**4:20**
